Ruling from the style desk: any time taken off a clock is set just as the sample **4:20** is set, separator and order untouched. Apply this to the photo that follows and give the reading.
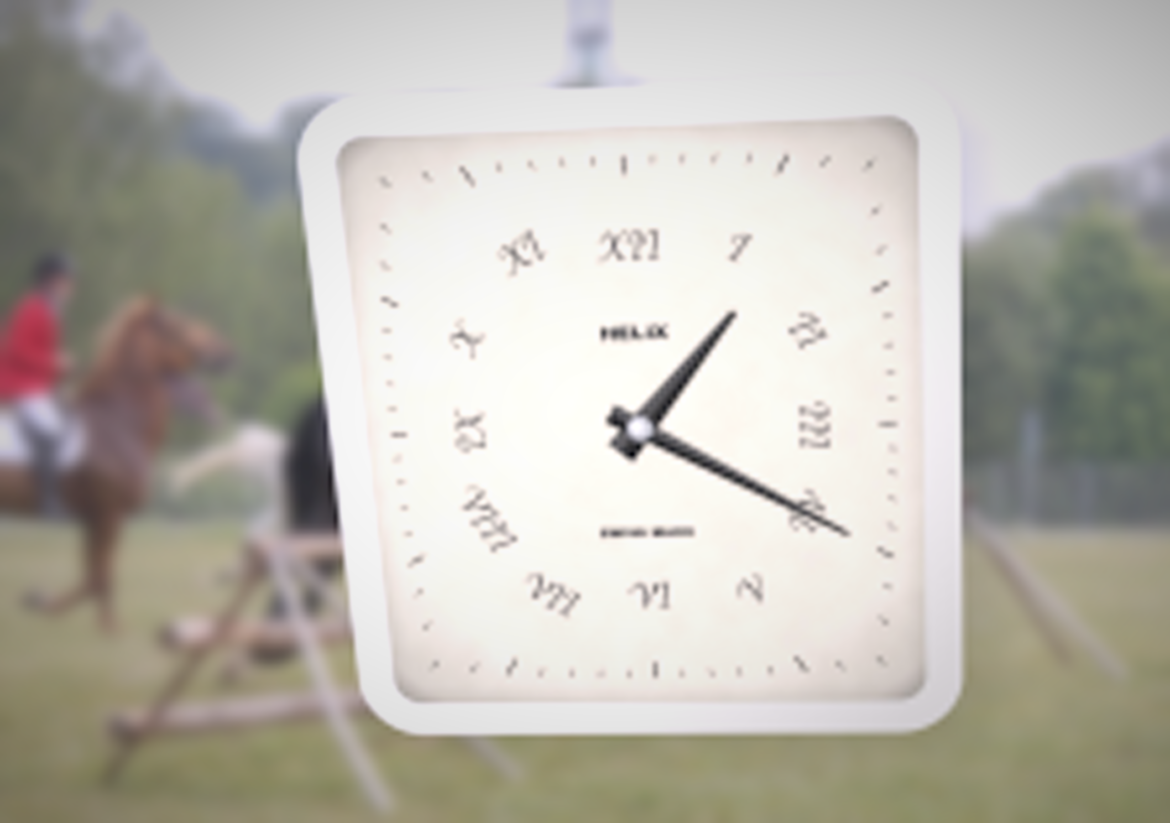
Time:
**1:20**
